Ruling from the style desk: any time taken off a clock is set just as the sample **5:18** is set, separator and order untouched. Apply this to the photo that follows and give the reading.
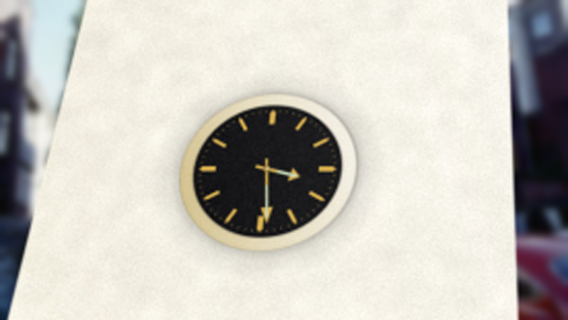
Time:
**3:29**
